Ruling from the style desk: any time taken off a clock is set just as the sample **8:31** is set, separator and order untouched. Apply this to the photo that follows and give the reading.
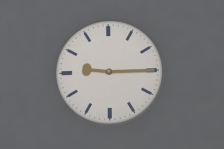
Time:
**9:15**
